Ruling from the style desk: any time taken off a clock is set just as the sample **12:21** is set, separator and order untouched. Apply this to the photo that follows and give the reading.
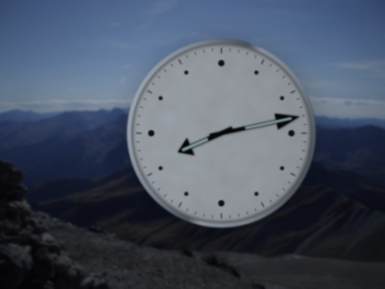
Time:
**8:13**
